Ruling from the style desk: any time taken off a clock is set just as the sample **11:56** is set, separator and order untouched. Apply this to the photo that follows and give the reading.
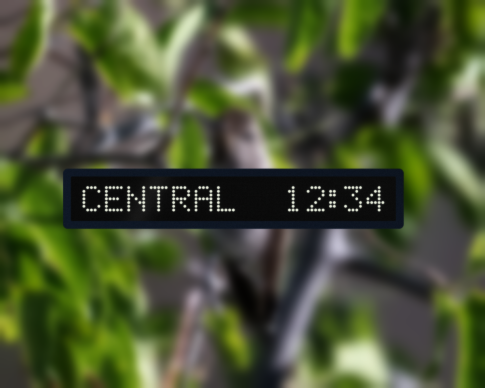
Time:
**12:34**
